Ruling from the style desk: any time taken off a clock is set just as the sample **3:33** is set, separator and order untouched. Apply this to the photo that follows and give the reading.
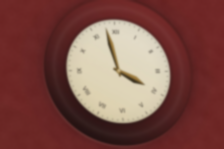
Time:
**3:58**
